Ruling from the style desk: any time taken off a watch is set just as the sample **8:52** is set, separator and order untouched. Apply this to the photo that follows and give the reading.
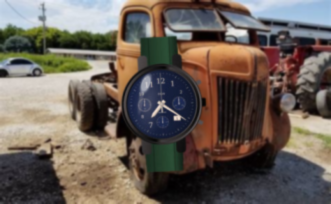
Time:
**7:21**
